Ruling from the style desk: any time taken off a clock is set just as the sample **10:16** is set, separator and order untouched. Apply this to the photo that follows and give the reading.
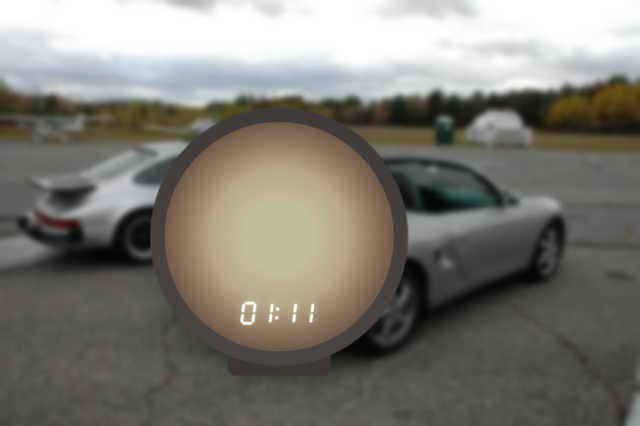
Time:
**1:11**
